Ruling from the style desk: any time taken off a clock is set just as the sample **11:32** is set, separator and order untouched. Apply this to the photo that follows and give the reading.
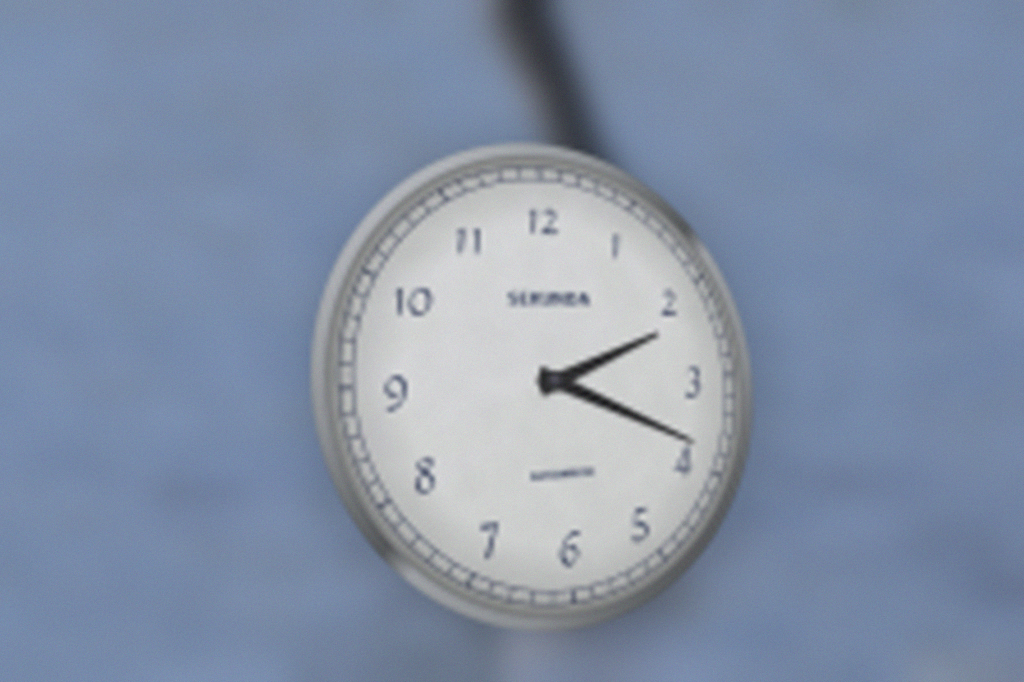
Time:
**2:19**
